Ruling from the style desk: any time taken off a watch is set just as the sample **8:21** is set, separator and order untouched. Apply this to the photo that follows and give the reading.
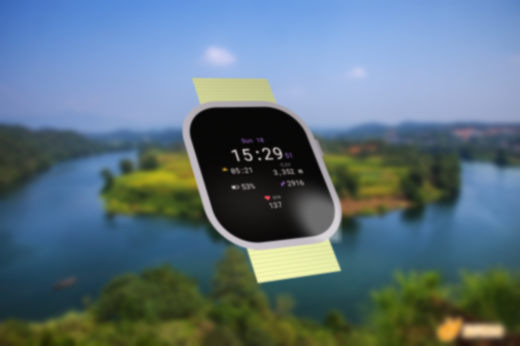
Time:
**15:29**
